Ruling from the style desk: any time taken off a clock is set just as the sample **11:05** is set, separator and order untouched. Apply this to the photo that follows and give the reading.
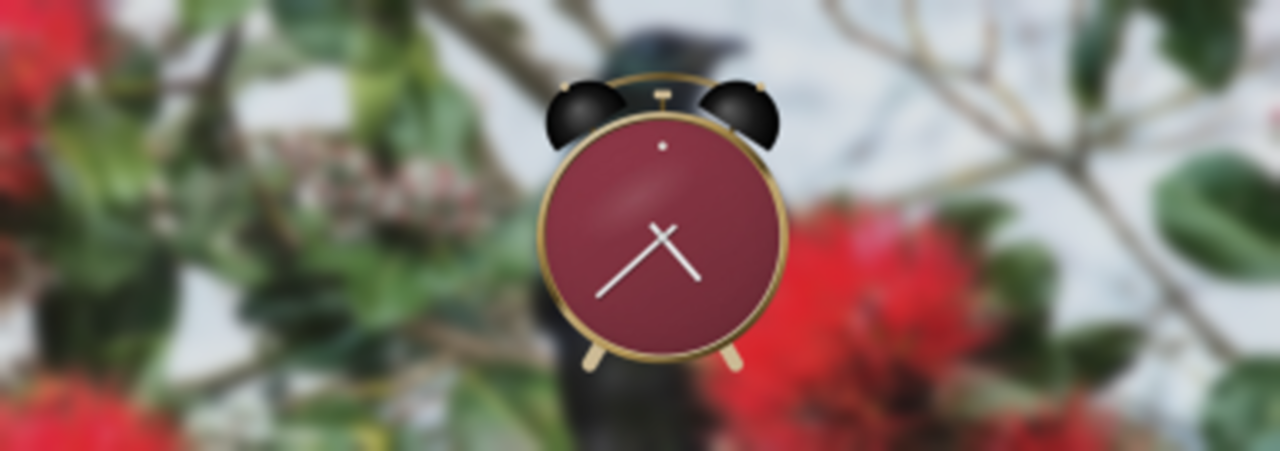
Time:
**4:38**
